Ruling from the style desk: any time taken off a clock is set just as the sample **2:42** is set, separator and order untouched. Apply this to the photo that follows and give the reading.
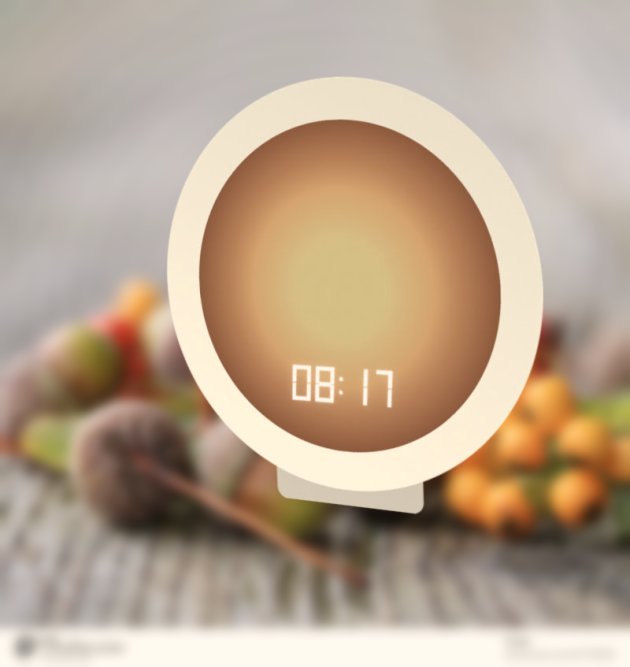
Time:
**8:17**
